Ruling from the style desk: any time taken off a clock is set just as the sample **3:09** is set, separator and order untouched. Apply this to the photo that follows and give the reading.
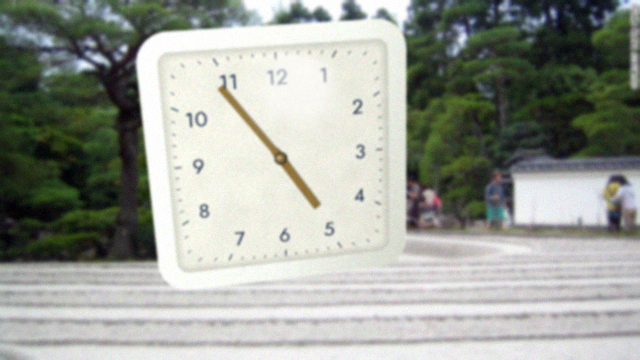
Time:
**4:54**
